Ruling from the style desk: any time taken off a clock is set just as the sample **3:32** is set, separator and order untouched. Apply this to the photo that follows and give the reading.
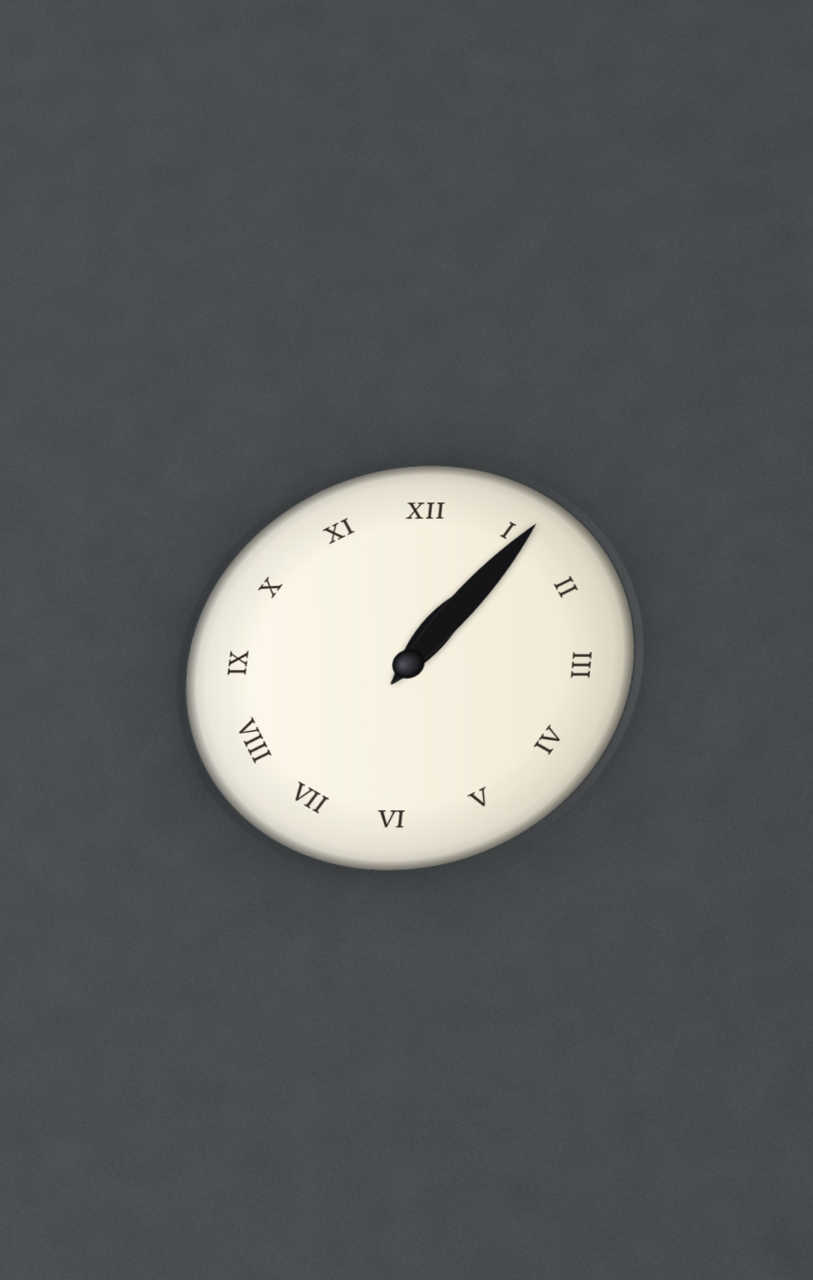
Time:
**1:06**
